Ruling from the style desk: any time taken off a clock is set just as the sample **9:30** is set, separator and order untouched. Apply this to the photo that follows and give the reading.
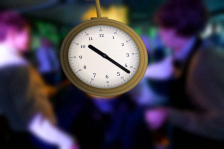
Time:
**10:22**
